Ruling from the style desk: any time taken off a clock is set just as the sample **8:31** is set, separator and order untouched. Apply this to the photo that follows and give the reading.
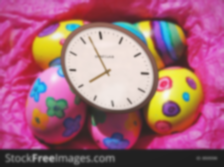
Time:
**7:57**
